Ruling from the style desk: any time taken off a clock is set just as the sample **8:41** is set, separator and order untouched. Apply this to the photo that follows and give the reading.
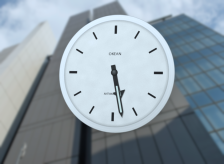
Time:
**5:28**
